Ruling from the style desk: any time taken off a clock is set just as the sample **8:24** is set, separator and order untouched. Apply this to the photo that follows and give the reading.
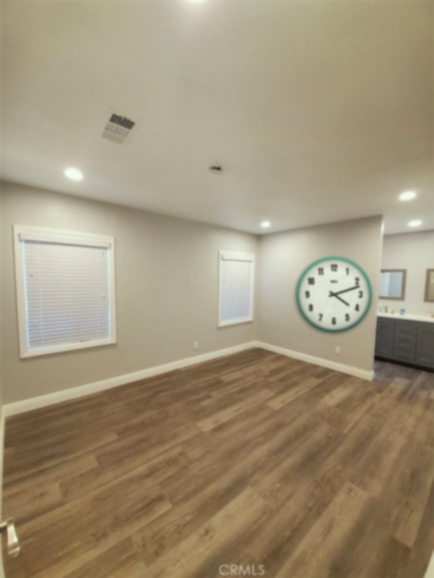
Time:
**4:12**
